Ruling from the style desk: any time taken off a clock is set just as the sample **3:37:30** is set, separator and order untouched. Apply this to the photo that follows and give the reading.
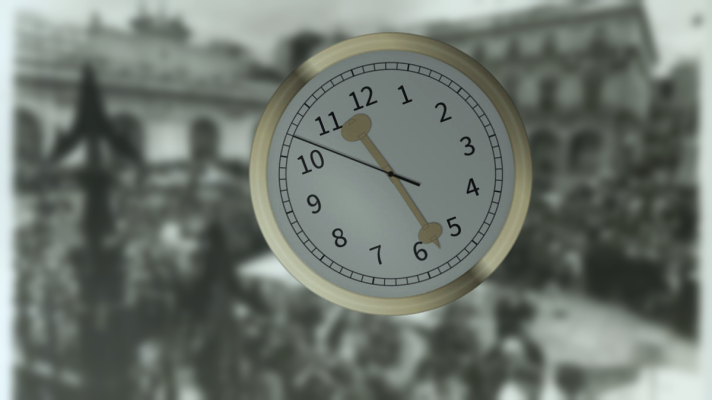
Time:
**11:27:52**
